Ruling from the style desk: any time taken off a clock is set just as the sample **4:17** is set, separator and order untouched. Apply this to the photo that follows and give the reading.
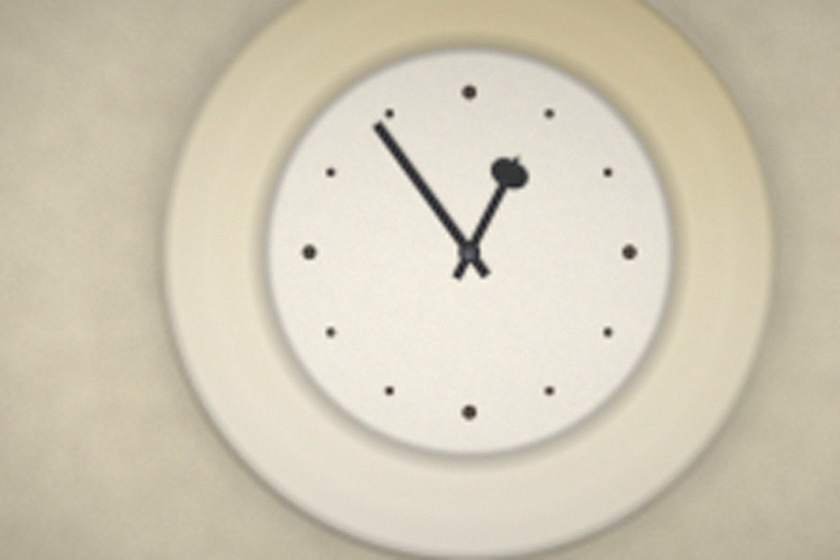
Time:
**12:54**
